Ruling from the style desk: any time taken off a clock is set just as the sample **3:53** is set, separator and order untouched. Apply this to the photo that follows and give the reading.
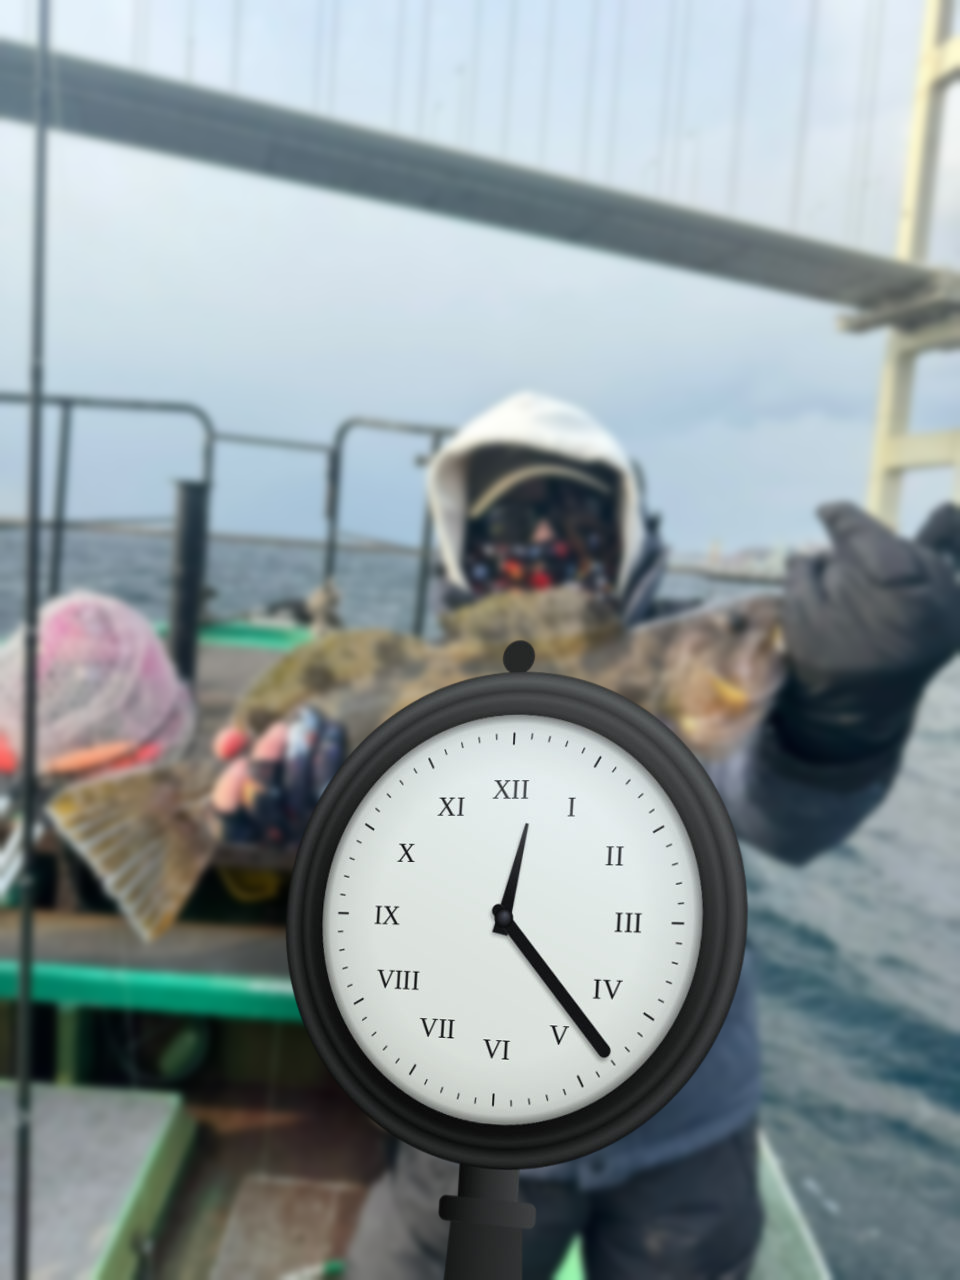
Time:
**12:23**
